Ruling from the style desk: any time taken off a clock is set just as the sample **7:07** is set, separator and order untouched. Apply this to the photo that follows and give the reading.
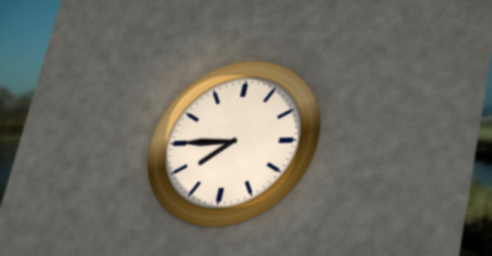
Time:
**7:45**
